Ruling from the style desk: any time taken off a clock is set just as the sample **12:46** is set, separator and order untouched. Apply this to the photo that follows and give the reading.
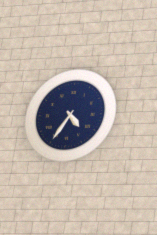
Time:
**4:35**
